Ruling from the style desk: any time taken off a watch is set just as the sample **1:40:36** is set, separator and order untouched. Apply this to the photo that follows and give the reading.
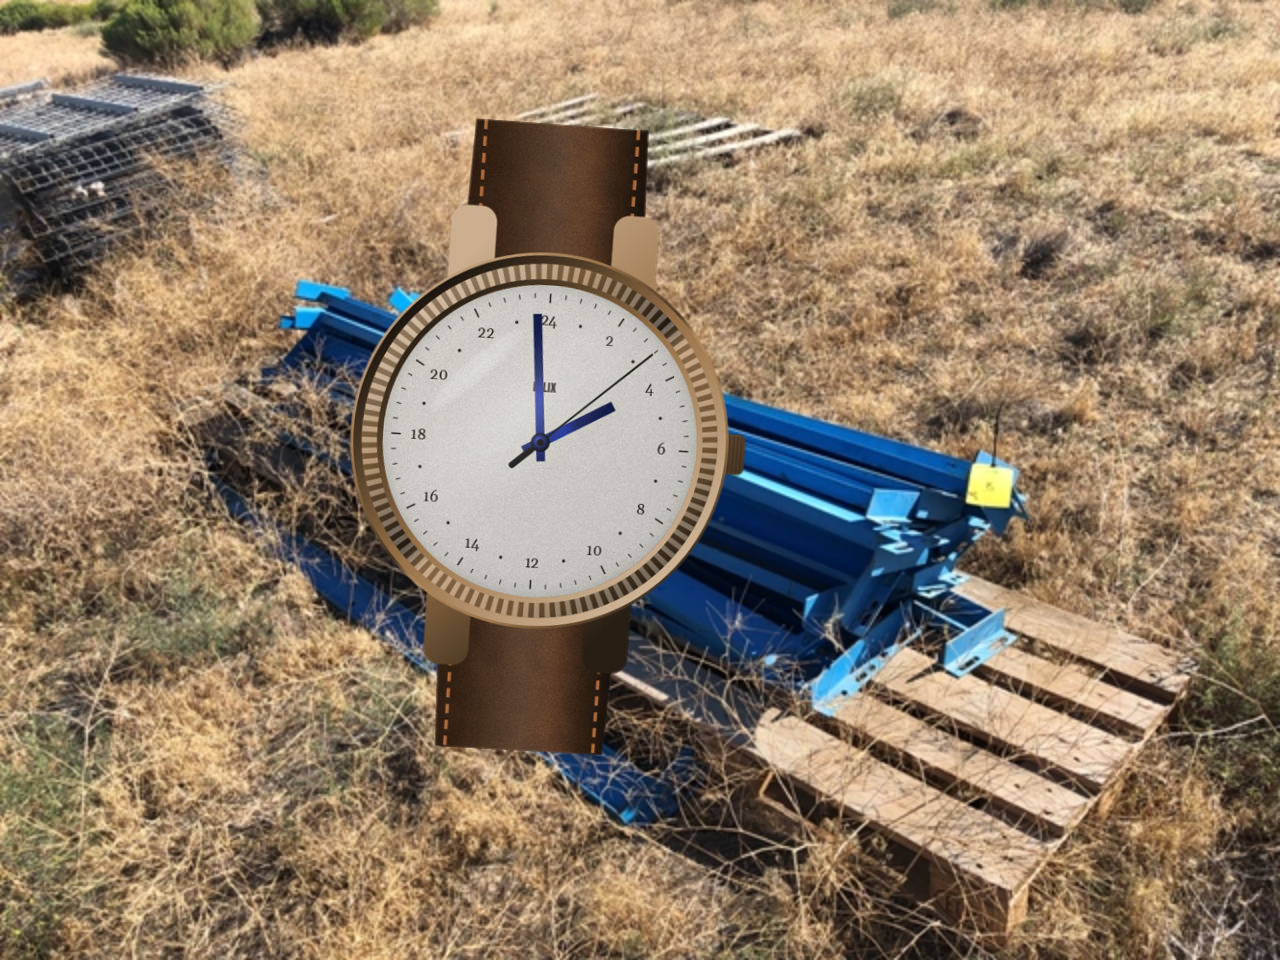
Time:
**3:59:08**
